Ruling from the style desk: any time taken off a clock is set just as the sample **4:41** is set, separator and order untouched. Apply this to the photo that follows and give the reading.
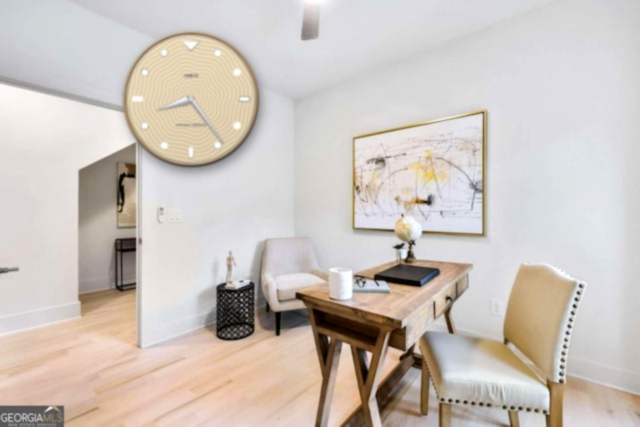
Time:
**8:24**
